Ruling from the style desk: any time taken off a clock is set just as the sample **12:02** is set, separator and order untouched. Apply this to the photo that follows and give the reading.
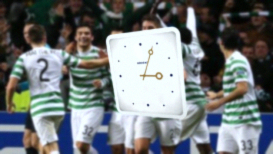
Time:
**3:04**
